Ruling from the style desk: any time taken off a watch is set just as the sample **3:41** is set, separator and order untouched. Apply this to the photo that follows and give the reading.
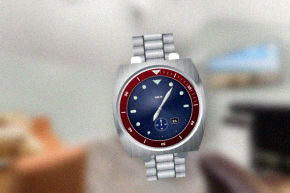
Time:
**7:06**
